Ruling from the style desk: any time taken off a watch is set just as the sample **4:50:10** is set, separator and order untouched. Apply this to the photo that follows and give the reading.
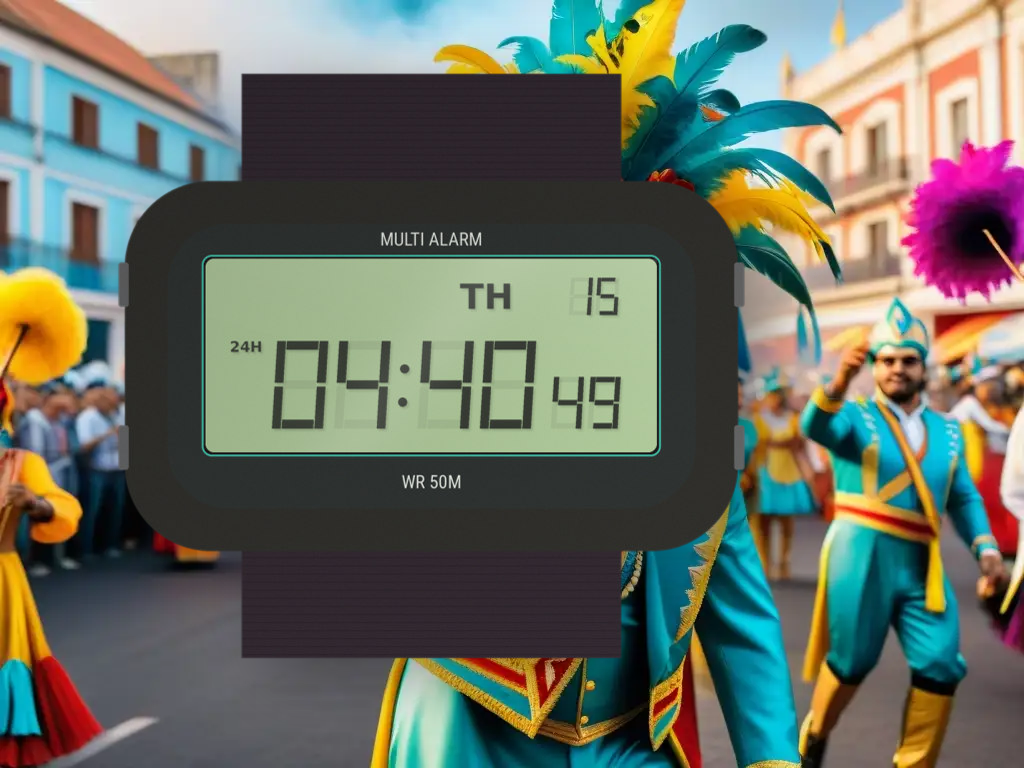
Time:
**4:40:49**
